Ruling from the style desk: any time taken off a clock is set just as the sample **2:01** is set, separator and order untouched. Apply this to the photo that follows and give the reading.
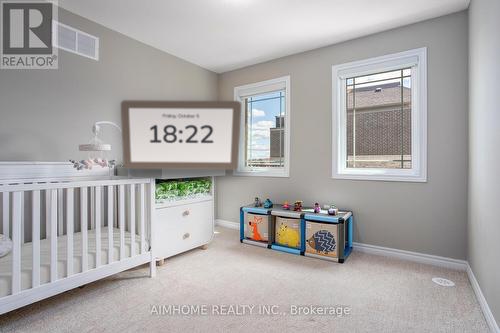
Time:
**18:22**
